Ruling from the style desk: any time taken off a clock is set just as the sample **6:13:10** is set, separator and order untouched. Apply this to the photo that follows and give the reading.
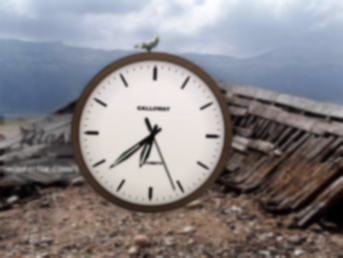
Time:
**6:38:26**
